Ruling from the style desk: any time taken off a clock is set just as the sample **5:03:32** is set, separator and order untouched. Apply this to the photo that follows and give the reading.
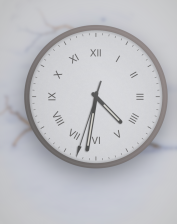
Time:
**4:31:33**
